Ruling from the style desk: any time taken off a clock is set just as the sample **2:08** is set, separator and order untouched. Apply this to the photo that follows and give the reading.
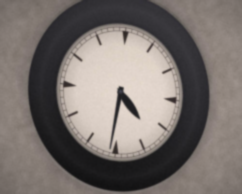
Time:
**4:31**
